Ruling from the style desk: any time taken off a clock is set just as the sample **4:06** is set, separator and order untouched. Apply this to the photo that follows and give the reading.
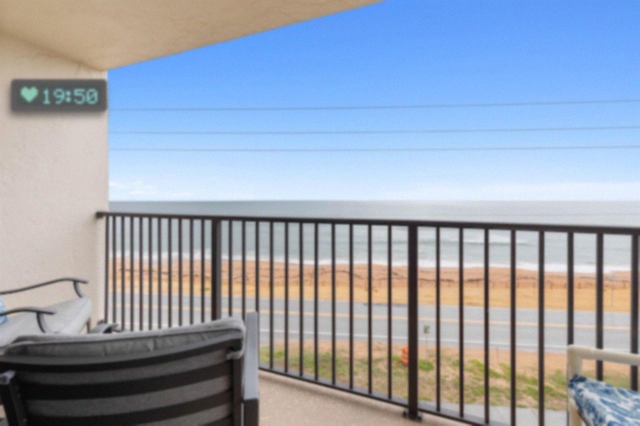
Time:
**19:50**
